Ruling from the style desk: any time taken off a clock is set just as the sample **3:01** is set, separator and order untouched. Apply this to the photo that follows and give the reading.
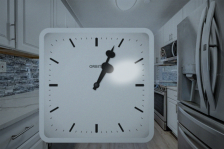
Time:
**1:04**
